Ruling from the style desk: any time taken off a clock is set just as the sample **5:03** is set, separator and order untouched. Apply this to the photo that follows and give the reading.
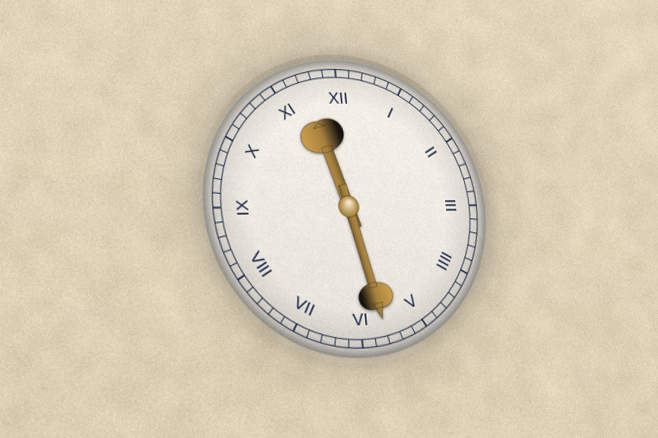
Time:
**11:28**
